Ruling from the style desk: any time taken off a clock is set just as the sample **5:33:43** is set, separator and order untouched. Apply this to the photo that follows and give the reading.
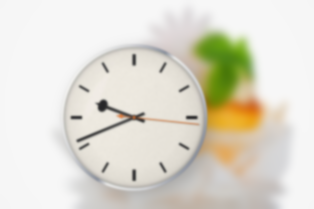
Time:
**9:41:16**
